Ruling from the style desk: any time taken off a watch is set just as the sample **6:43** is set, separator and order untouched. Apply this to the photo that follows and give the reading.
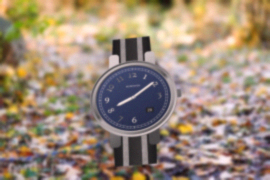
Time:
**8:09**
